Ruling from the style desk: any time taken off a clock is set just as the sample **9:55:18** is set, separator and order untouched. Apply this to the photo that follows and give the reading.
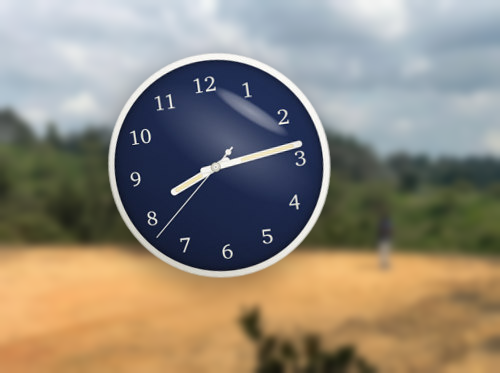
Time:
**8:13:38**
